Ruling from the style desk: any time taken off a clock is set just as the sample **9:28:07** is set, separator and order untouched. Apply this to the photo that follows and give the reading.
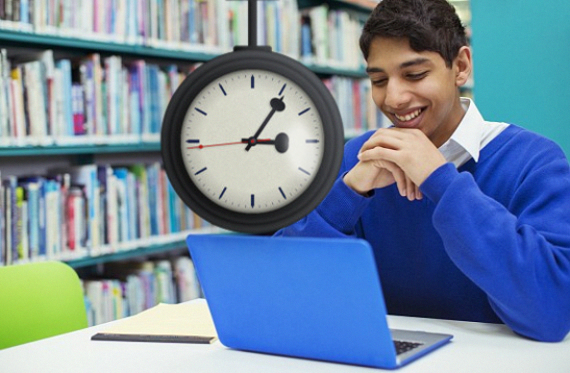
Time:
**3:05:44**
